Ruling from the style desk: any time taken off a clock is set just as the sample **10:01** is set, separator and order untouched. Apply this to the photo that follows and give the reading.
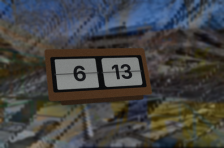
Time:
**6:13**
